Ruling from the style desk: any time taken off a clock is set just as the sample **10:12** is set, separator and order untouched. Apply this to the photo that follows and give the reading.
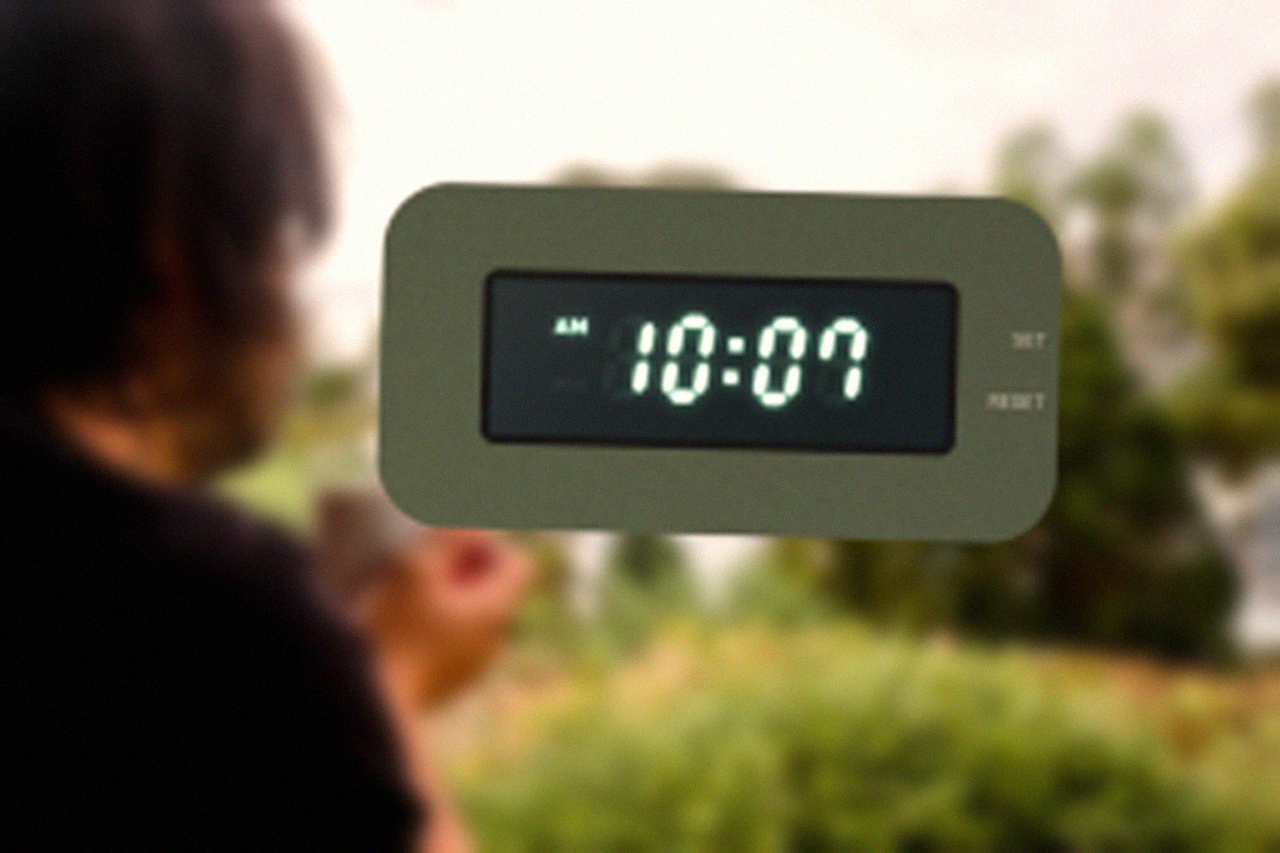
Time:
**10:07**
